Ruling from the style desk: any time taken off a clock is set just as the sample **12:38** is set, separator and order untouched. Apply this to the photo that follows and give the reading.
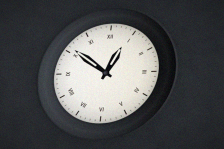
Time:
**12:51**
